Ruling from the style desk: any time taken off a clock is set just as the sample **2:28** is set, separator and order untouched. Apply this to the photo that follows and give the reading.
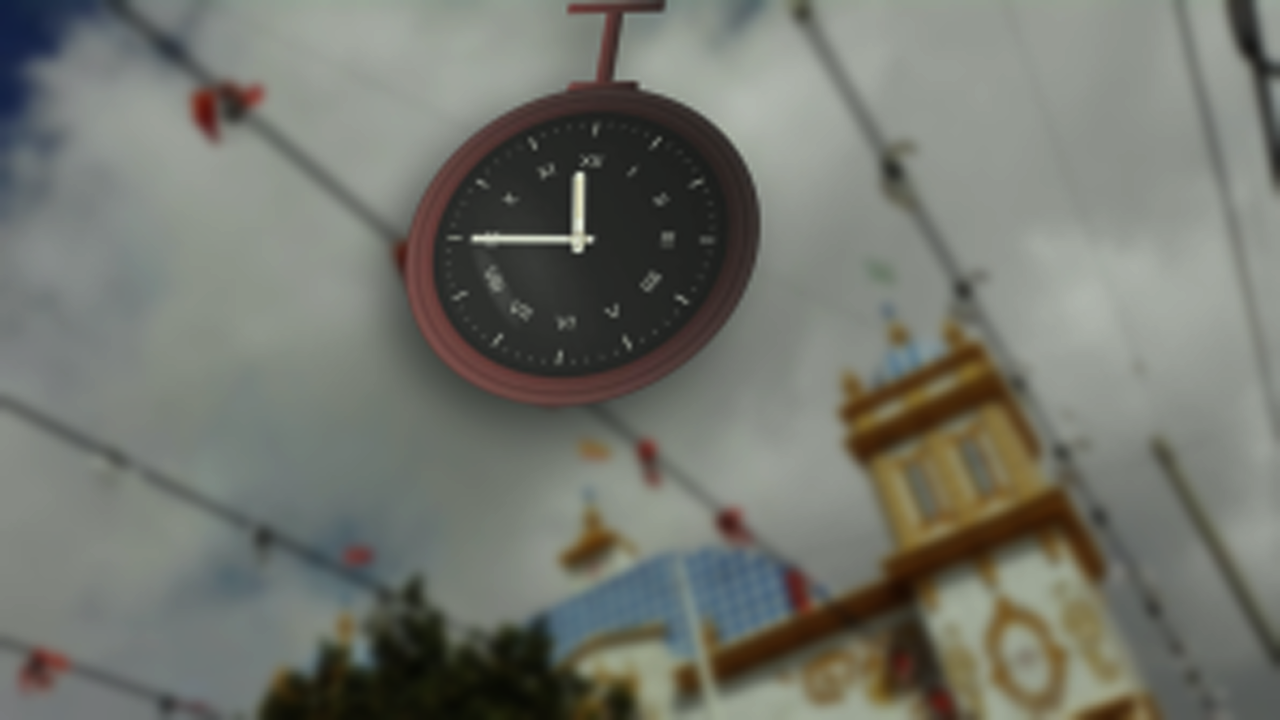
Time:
**11:45**
